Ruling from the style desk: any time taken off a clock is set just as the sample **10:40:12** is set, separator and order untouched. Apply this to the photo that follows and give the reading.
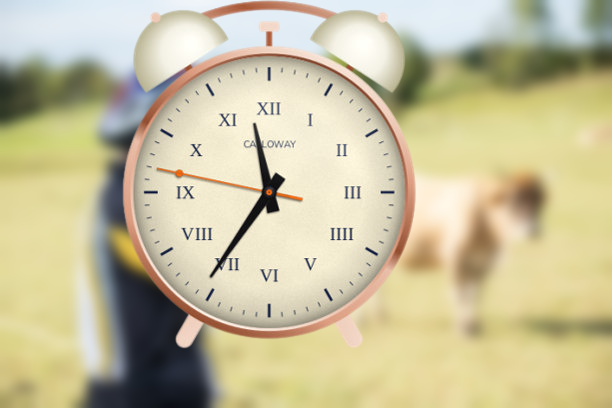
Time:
**11:35:47**
